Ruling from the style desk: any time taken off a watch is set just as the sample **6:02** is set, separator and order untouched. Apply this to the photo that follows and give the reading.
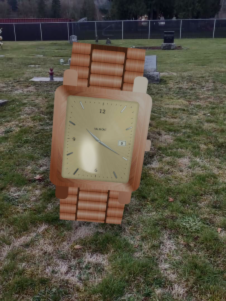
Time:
**10:20**
